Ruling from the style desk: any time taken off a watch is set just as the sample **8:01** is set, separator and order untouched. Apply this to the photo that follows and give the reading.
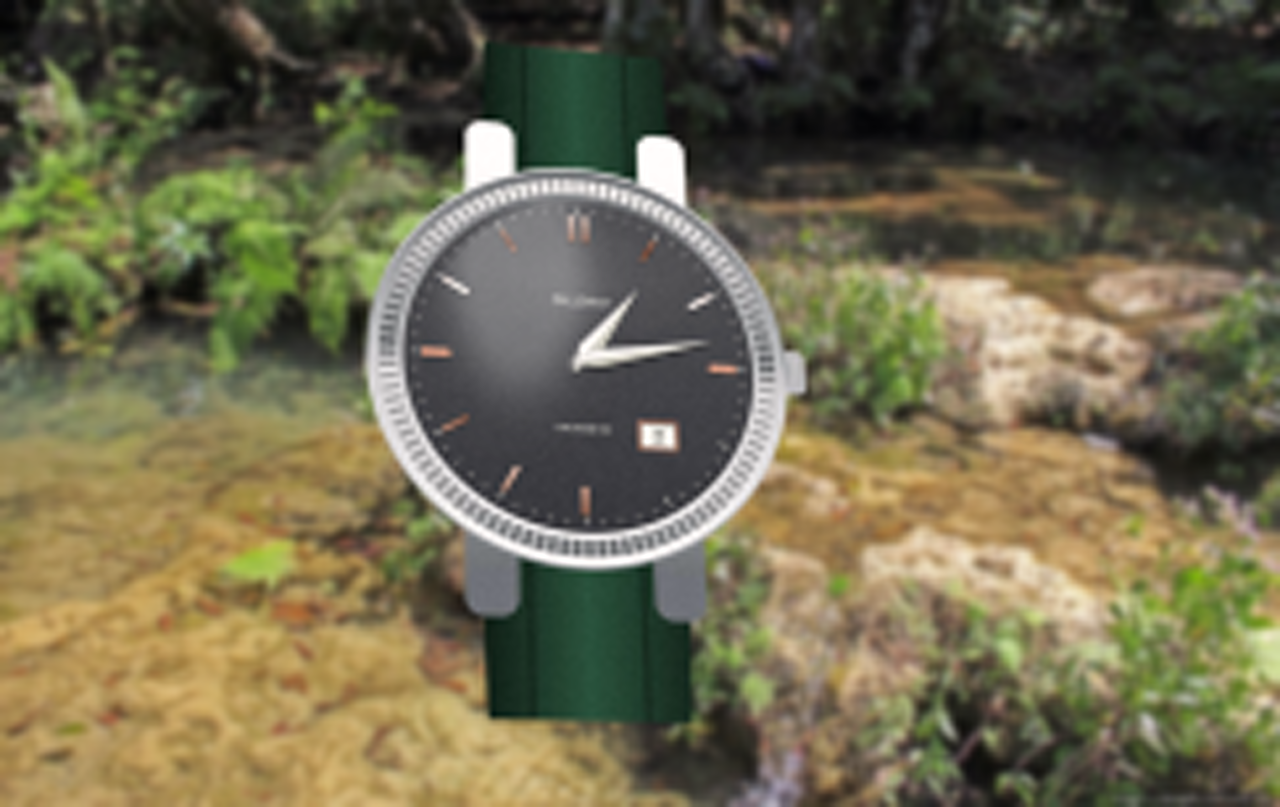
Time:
**1:13**
